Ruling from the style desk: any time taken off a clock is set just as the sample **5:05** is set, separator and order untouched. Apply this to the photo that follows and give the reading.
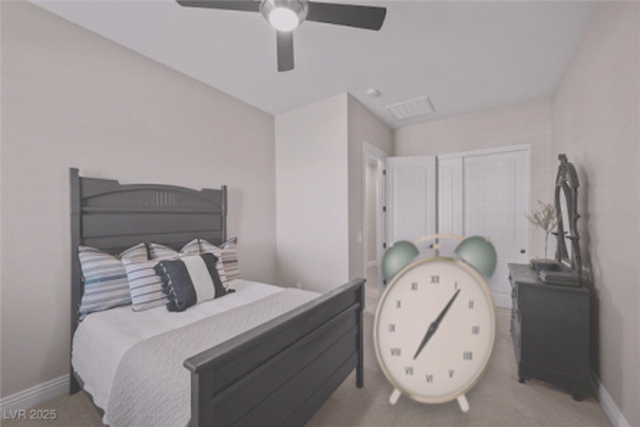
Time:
**7:06**
